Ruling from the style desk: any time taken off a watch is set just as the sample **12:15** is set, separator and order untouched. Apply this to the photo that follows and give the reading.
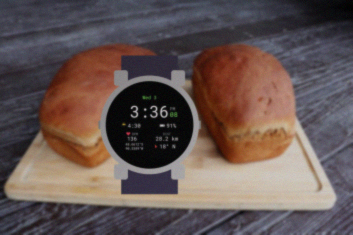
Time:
**3:36**
